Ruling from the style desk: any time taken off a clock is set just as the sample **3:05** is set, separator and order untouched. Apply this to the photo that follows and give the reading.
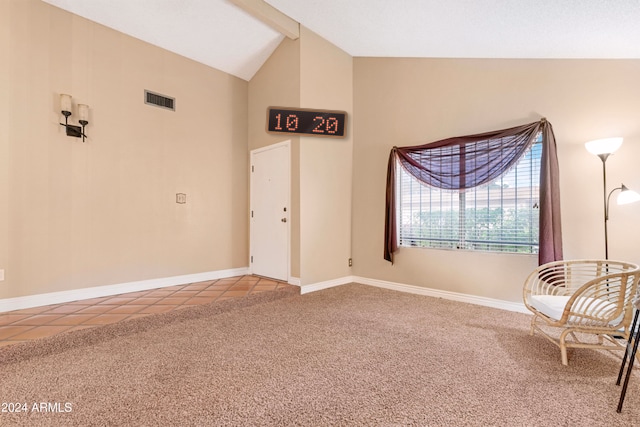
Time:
**10:20**
